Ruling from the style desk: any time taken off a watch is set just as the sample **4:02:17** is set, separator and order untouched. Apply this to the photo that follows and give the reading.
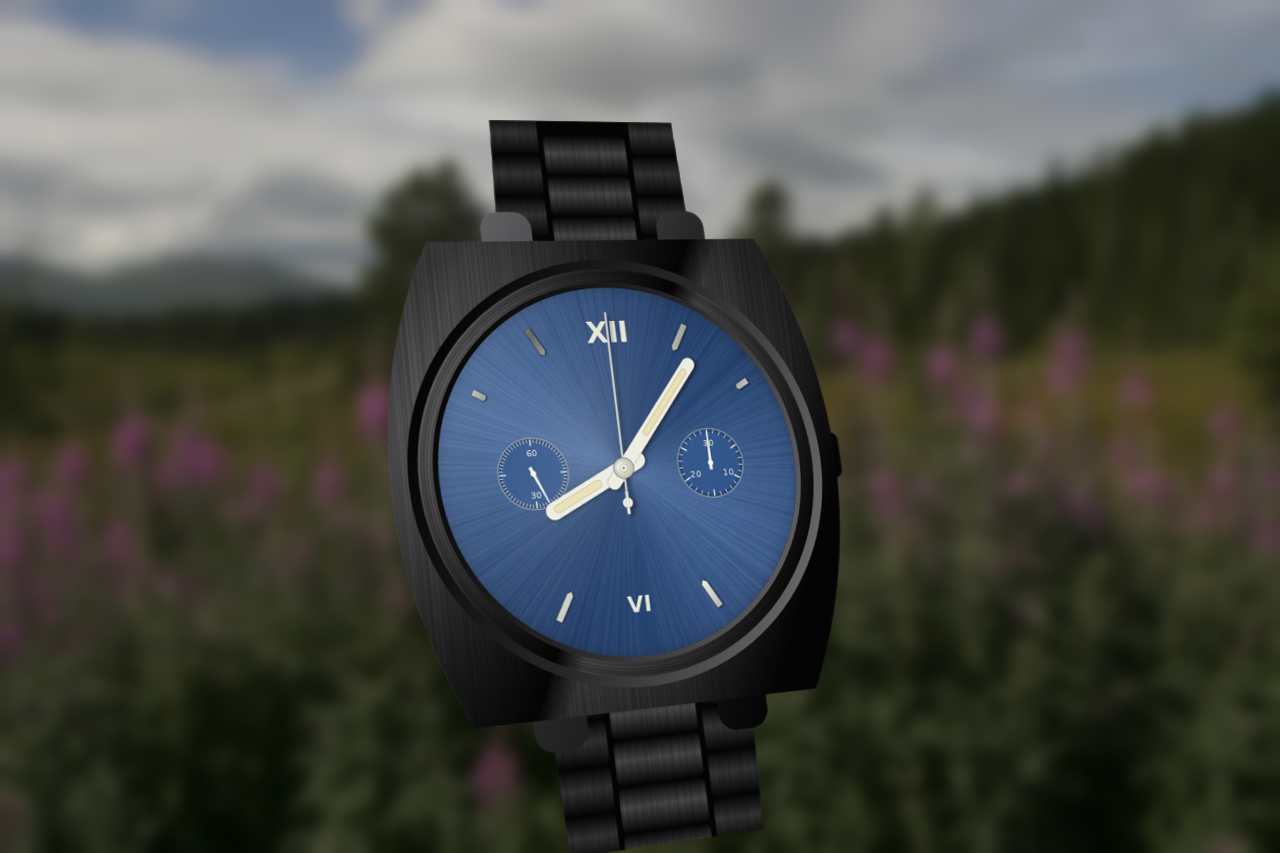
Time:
**8:06:26**
